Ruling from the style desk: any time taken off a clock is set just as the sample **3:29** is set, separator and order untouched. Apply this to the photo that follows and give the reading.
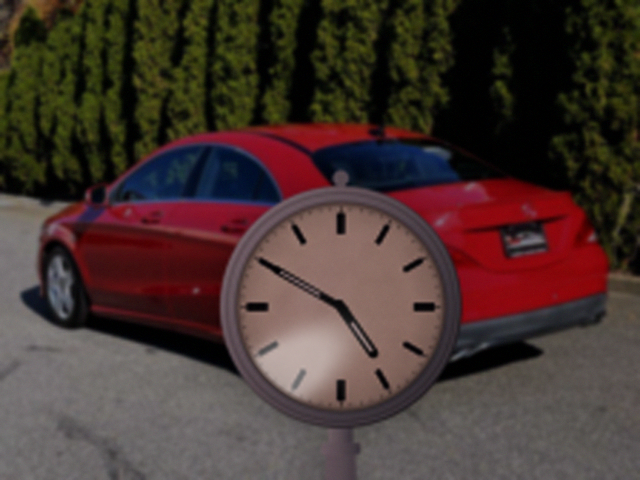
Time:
**4:50**
